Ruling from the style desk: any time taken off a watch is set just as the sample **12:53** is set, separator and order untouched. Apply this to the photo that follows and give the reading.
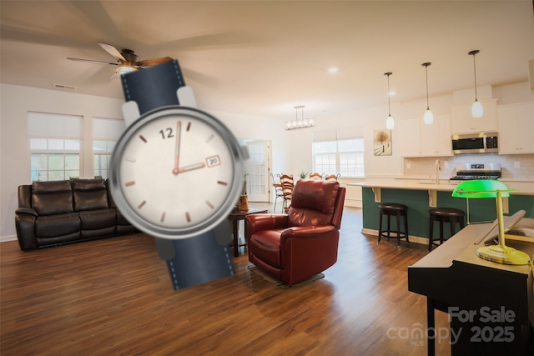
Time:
**3:03**
